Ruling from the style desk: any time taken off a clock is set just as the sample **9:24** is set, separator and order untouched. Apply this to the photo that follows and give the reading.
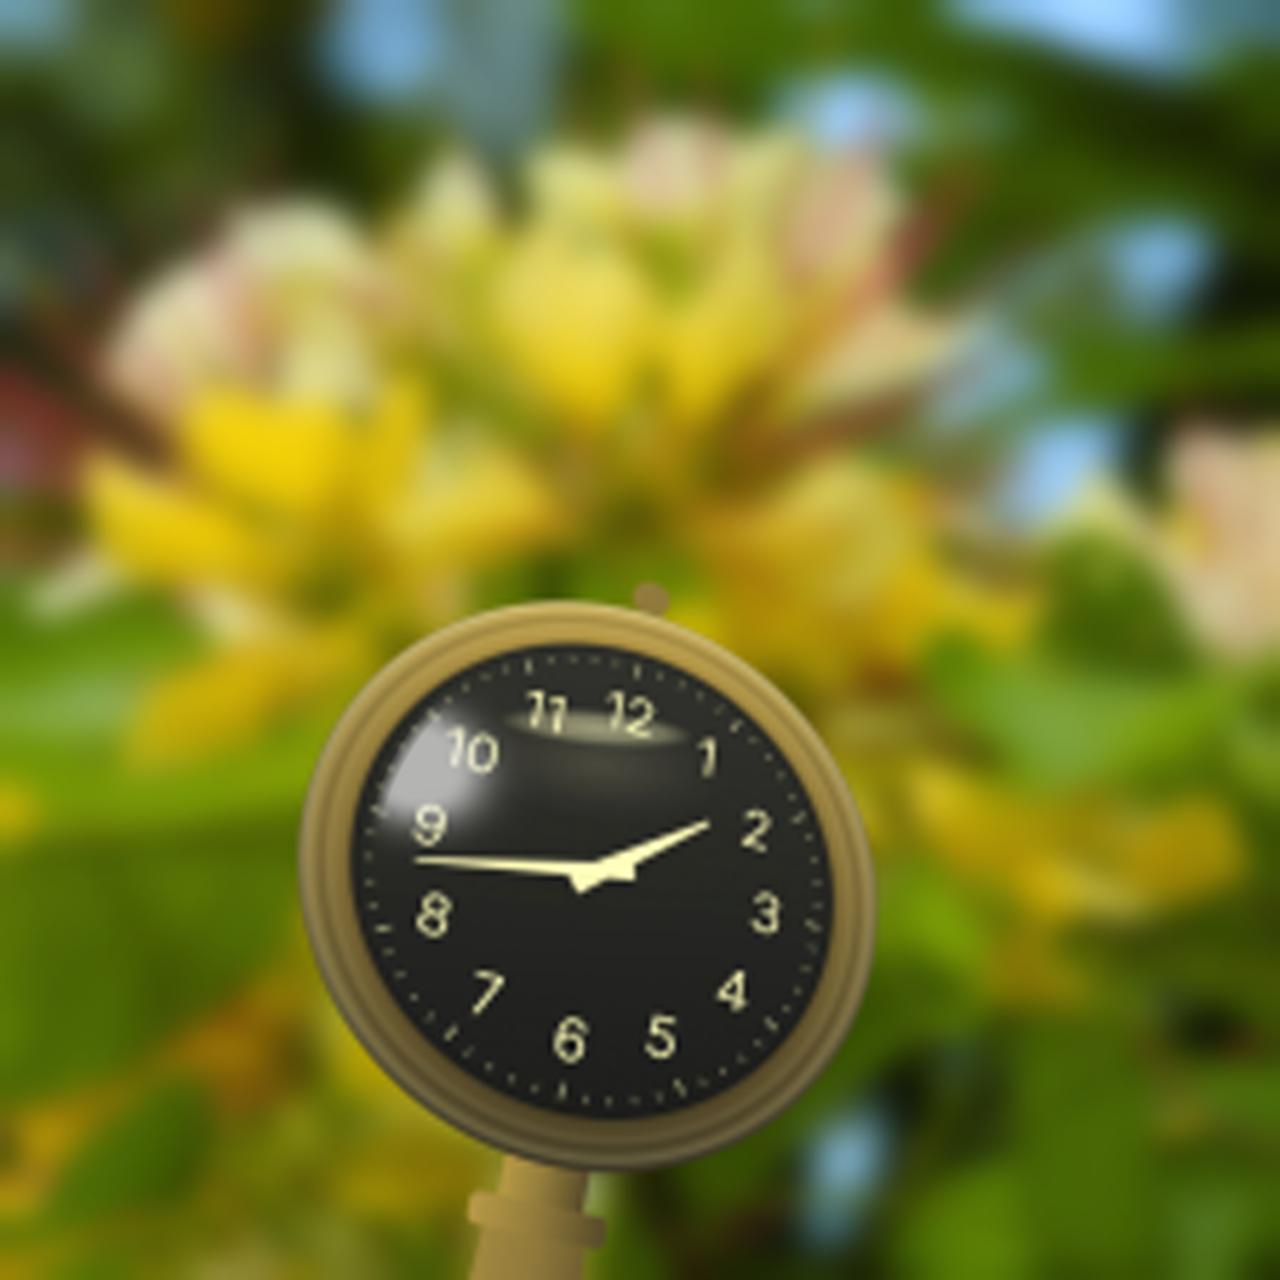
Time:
**1:43**
